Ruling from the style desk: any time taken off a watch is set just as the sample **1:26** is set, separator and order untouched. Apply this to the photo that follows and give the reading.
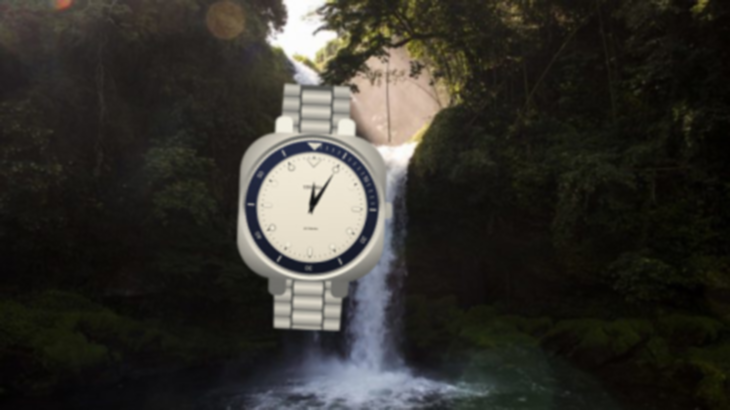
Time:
**12:05**
